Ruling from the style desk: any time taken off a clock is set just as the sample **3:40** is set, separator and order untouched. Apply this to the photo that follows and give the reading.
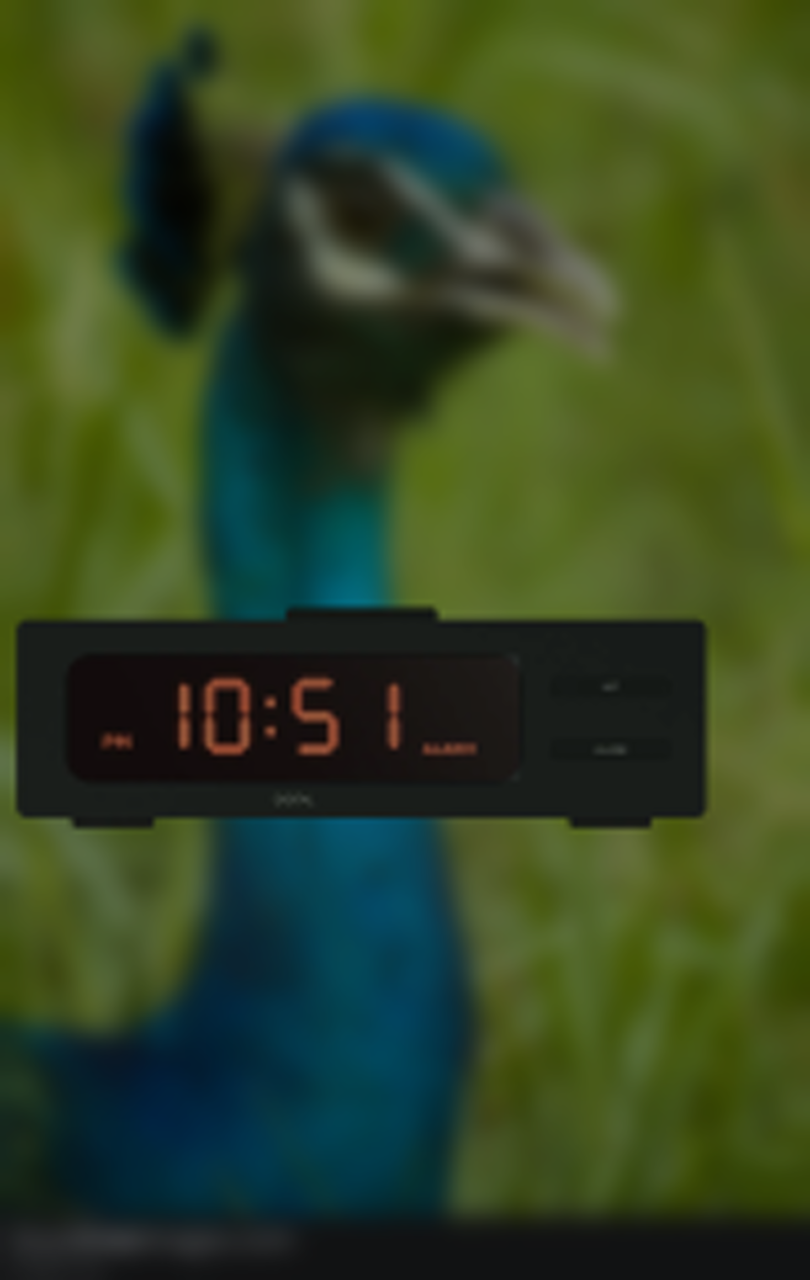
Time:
**10:51**
